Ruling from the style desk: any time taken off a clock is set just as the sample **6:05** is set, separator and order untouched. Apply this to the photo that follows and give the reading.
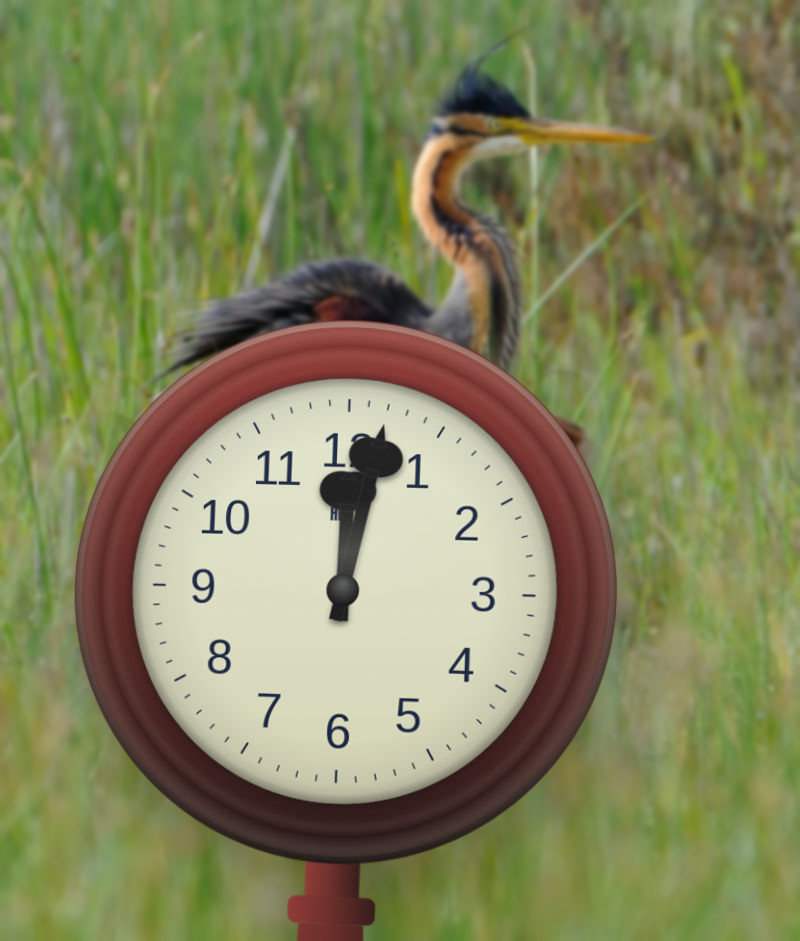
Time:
**12:02**
